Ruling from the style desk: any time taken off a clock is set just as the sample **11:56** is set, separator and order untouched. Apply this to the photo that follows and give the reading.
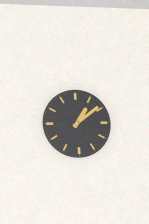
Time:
**1:09**
